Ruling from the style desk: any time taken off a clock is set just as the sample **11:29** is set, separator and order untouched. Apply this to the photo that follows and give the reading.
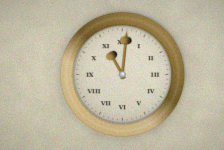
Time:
**11:01**
